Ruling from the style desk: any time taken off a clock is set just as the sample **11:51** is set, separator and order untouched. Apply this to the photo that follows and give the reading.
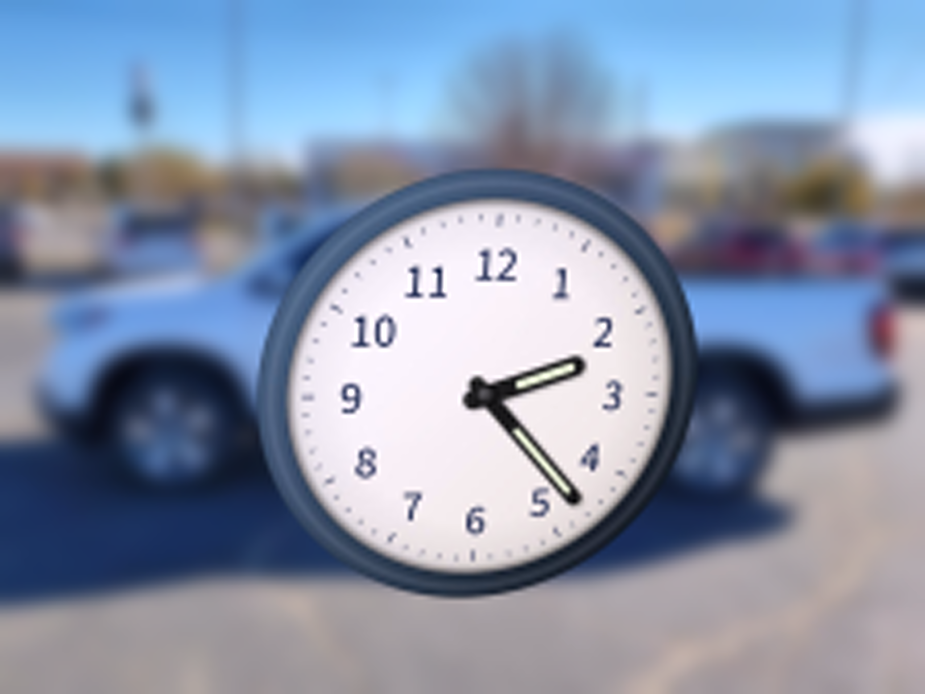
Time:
**2:23**
